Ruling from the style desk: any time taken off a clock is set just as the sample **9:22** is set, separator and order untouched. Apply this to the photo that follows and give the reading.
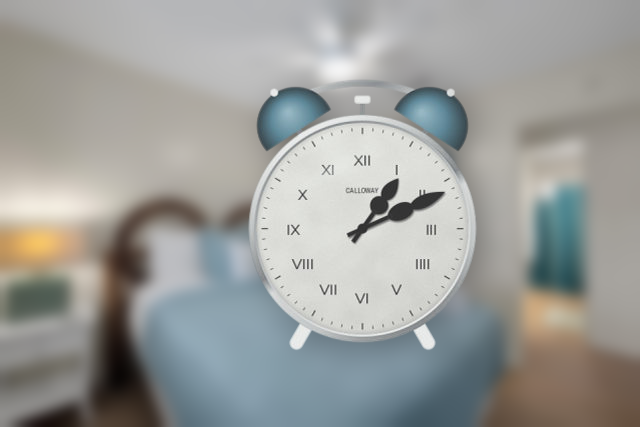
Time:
**1:11**
